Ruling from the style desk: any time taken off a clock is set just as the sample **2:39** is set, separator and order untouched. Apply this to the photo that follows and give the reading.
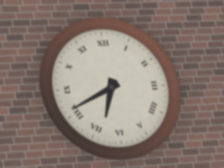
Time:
**6:41**
